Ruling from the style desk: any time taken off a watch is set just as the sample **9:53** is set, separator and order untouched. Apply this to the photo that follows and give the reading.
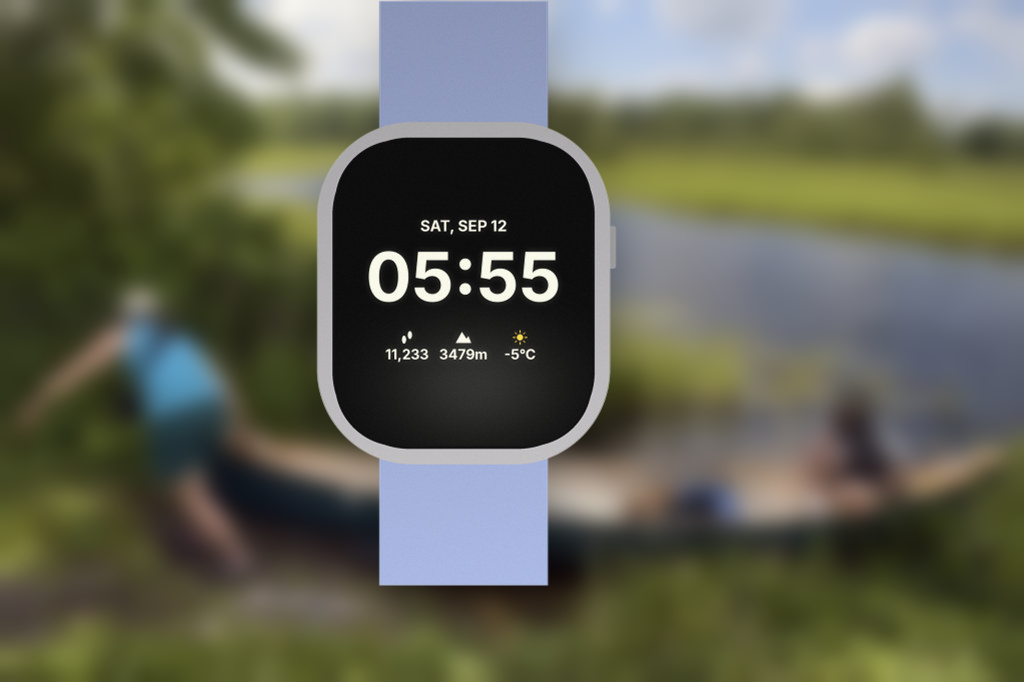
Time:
**5:55**
